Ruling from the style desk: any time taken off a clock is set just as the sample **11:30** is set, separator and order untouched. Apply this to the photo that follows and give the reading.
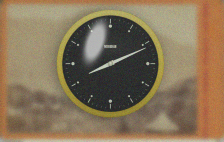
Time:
**8:11**
